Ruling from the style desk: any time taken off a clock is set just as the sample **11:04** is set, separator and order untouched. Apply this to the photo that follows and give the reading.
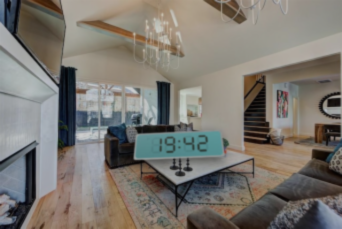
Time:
**19:42**
